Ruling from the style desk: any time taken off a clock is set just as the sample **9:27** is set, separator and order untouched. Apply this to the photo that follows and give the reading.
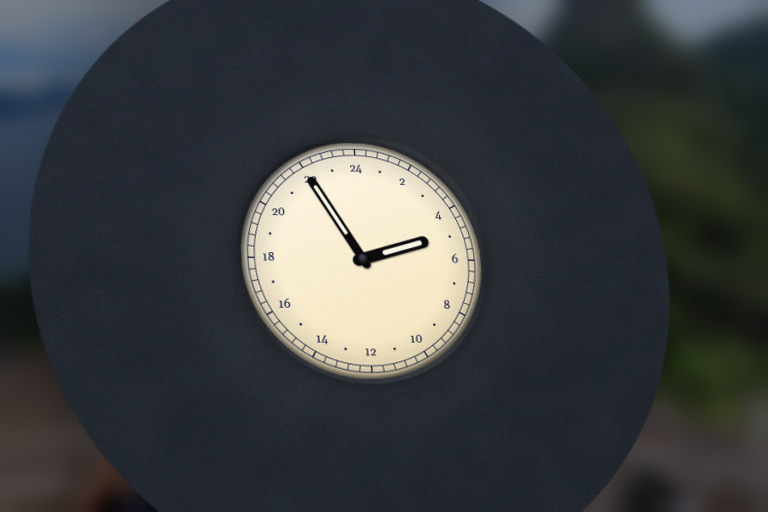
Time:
**4:55**
